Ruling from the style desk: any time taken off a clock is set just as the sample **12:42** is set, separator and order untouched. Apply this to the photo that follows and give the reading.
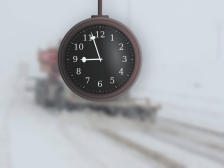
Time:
**8:57**
